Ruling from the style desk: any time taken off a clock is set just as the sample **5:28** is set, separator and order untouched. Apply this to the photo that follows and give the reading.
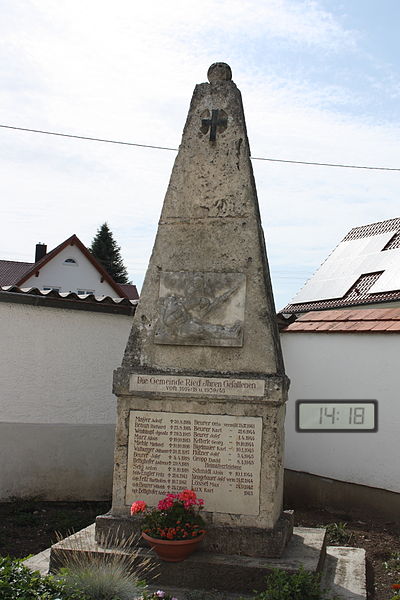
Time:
**14:18**
